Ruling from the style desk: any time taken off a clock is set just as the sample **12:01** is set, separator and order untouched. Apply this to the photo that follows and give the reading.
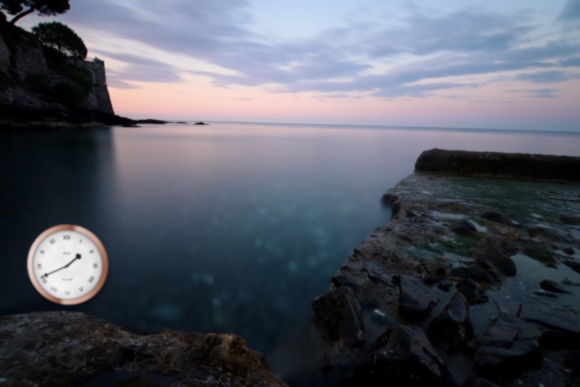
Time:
**1:41**
